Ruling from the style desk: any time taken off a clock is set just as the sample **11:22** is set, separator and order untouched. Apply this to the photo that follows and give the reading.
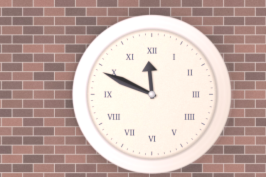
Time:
**11:49**
